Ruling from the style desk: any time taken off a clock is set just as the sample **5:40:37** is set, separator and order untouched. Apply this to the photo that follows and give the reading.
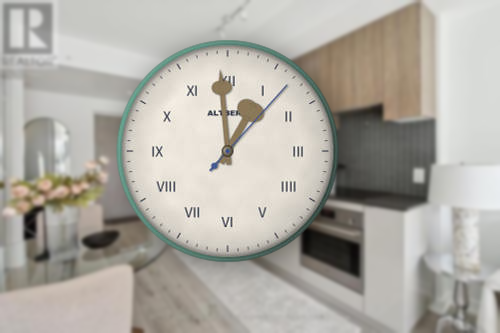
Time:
**12:59:07**
